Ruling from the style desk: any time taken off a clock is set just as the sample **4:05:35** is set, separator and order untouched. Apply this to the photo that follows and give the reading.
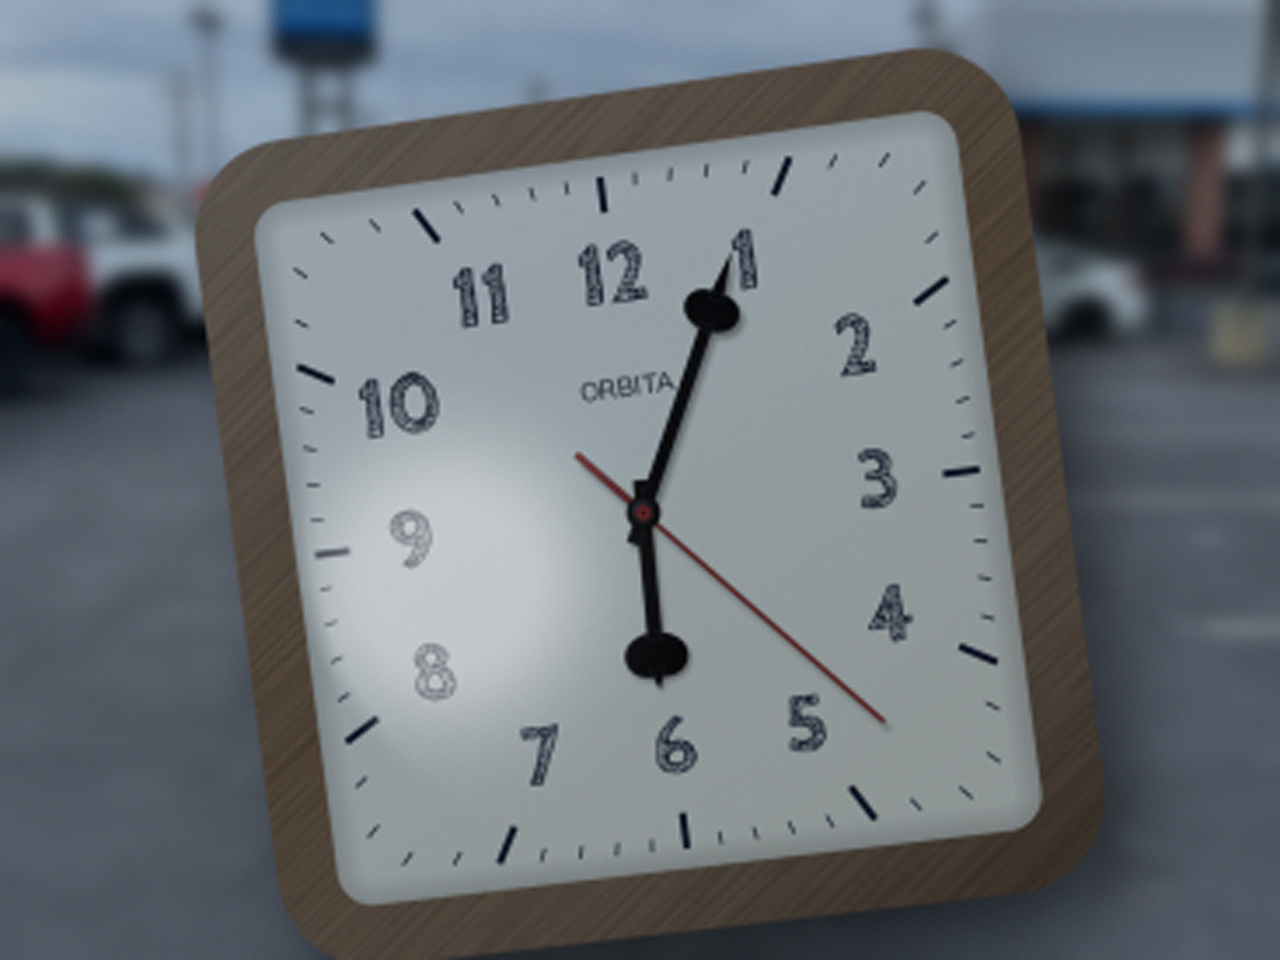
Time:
**6:04:23**
